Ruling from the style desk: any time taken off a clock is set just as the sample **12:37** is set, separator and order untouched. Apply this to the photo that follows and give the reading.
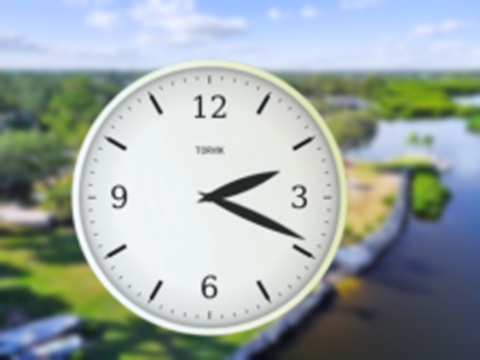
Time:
**2:19**
